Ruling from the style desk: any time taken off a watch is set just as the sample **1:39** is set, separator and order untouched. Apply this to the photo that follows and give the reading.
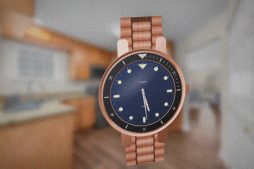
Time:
**5:29**
